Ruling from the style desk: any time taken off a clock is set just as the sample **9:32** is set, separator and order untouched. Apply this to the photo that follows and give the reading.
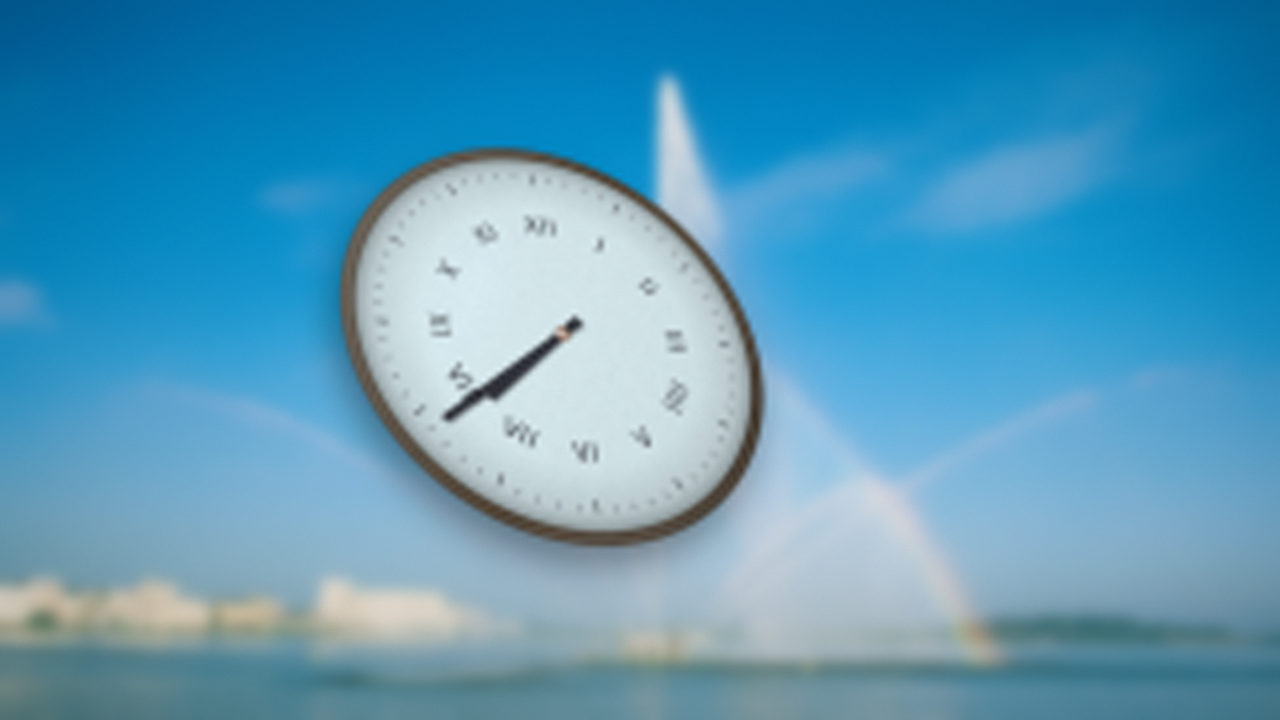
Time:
**7:39**
